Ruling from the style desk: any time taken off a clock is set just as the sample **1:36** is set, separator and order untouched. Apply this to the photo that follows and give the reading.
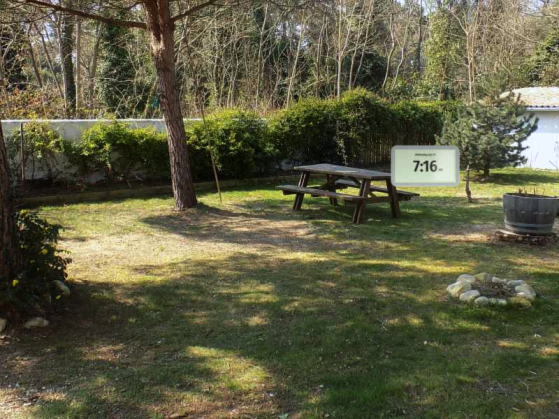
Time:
**7:16**
